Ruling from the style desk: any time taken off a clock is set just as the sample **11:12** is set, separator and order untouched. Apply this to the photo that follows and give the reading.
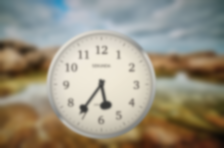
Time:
**5:36**
